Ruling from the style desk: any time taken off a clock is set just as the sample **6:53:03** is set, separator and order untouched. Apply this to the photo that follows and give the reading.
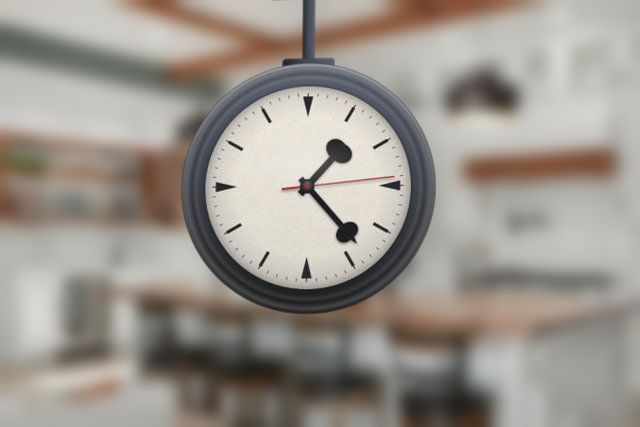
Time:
**1:23:14**
